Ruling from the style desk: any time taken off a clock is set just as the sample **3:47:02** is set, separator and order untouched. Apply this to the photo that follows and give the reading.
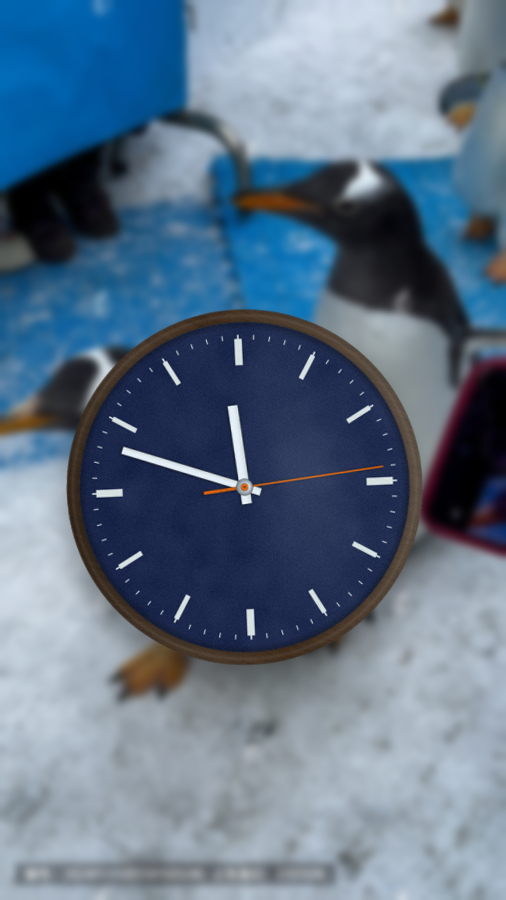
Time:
**11:48:14**
